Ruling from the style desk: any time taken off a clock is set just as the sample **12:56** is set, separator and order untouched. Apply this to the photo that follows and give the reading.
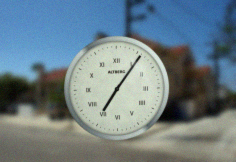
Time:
**7:06**
